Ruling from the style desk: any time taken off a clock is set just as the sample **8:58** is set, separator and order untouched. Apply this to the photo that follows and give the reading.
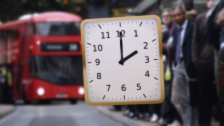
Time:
**2:00**
